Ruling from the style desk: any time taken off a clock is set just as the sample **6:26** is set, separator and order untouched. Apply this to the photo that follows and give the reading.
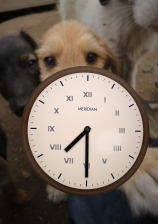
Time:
**7:30**
